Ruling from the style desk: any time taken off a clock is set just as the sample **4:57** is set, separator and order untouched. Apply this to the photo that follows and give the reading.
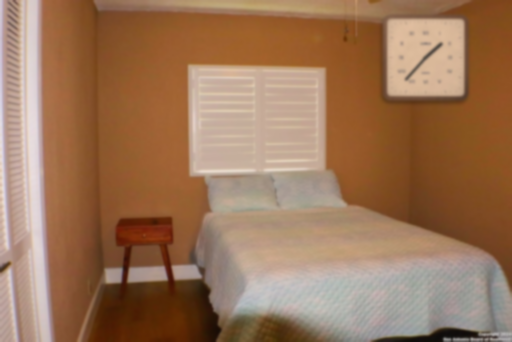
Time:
**1:37**
